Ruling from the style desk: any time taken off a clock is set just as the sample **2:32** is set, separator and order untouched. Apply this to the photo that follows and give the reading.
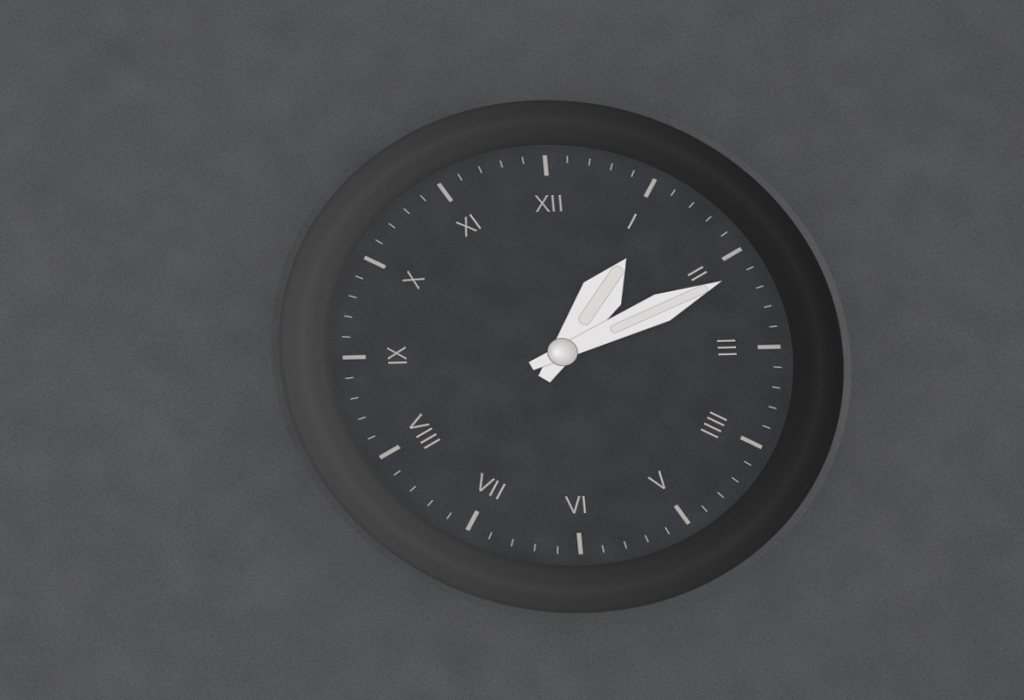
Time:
**1:11**
